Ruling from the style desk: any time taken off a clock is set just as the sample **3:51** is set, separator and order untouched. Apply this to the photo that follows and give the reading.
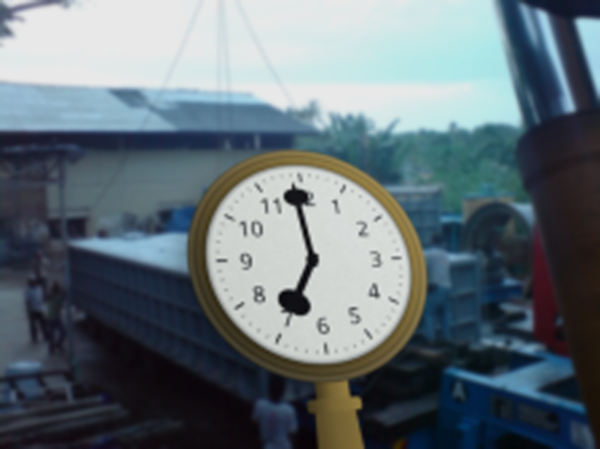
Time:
**6:59**
